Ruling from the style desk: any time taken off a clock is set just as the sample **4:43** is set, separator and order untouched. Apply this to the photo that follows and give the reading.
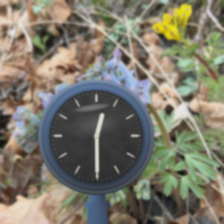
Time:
**12:30**
